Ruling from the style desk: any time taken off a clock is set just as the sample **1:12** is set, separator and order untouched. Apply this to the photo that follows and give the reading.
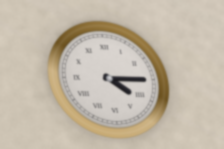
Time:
**4:15**
